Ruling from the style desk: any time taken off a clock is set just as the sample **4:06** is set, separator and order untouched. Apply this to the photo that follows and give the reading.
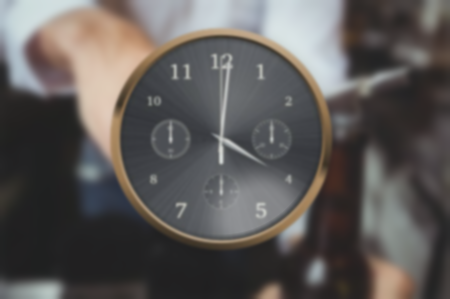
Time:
**4:01**
